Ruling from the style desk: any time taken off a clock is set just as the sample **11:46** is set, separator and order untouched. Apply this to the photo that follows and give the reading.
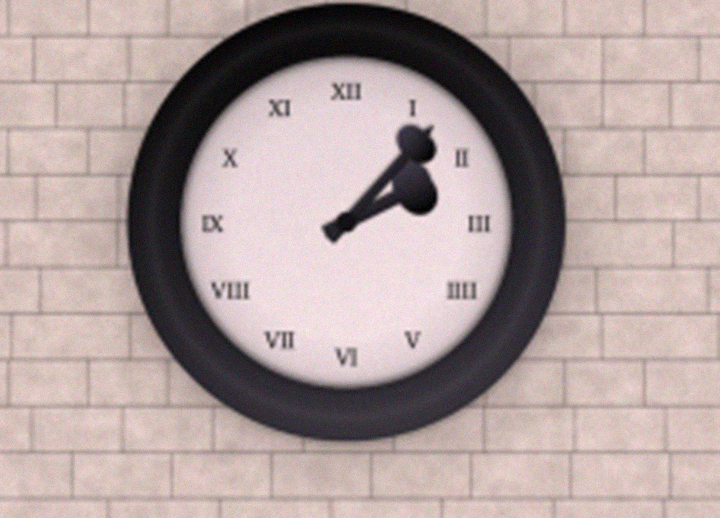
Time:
**2:07**
